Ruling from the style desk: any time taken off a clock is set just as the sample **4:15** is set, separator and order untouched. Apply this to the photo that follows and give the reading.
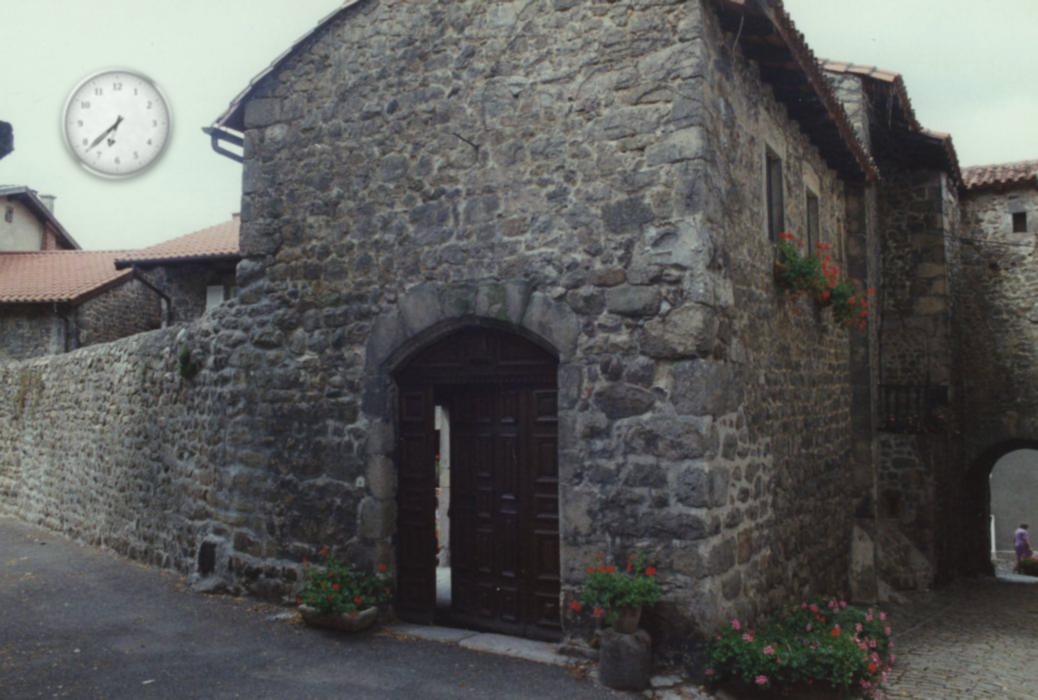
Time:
**6:38**
